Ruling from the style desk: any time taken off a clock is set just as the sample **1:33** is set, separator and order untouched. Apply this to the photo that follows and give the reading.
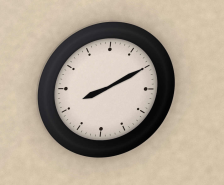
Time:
**8:10**
